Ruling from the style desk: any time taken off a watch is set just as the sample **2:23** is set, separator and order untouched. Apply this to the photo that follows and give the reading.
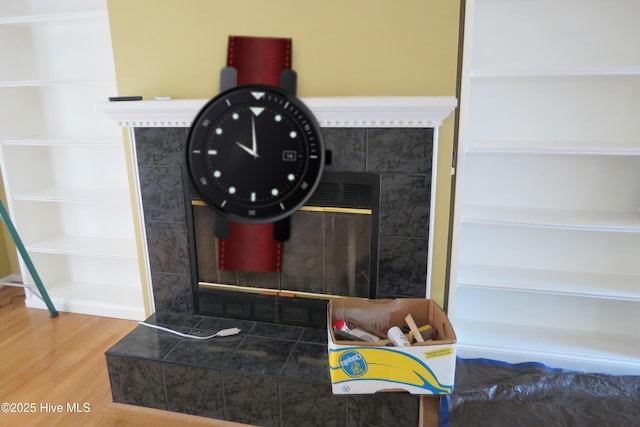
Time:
**9:59**
